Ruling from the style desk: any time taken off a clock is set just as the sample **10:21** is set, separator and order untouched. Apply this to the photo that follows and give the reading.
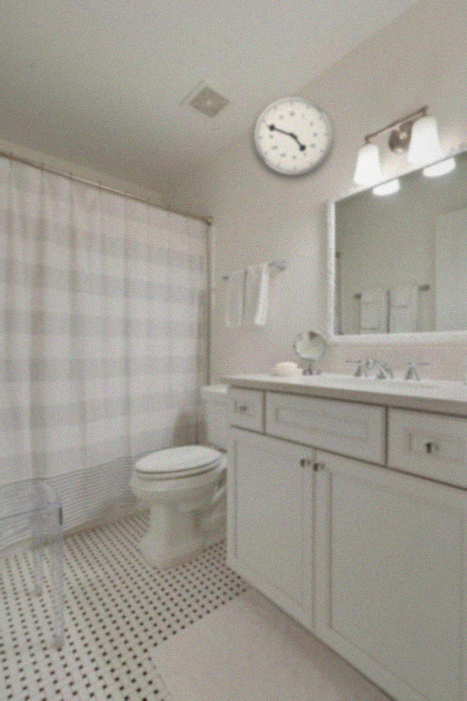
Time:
**4:49**
